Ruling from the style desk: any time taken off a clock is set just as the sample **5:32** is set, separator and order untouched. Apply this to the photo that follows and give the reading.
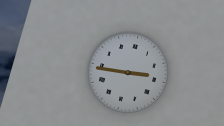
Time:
**2:44**
